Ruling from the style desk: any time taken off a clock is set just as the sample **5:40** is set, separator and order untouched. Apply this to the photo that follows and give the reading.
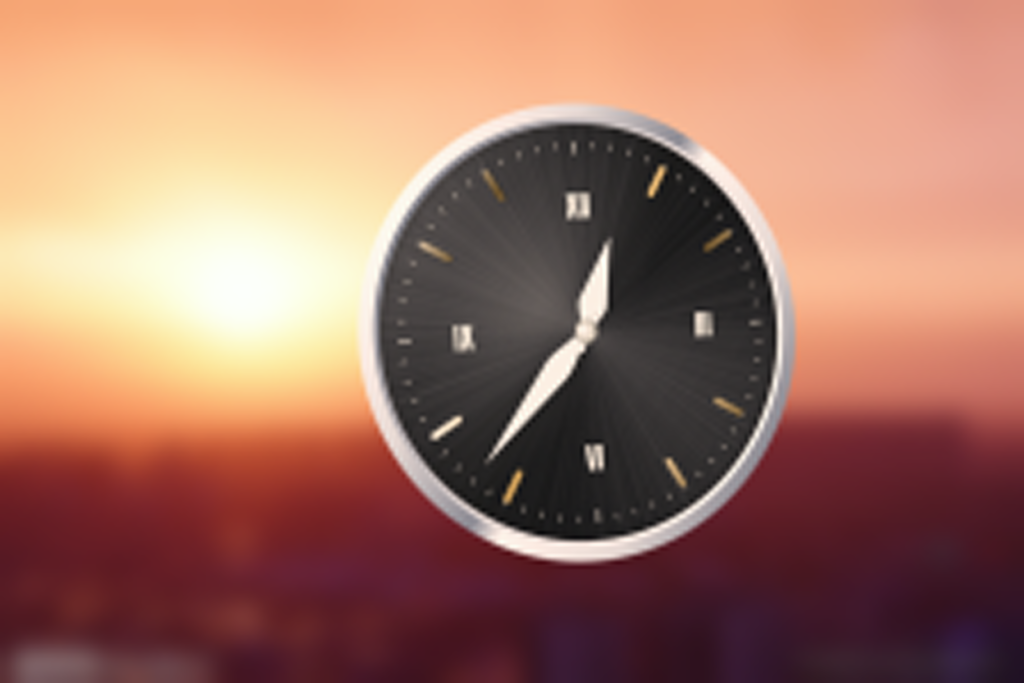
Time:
**12:37**
